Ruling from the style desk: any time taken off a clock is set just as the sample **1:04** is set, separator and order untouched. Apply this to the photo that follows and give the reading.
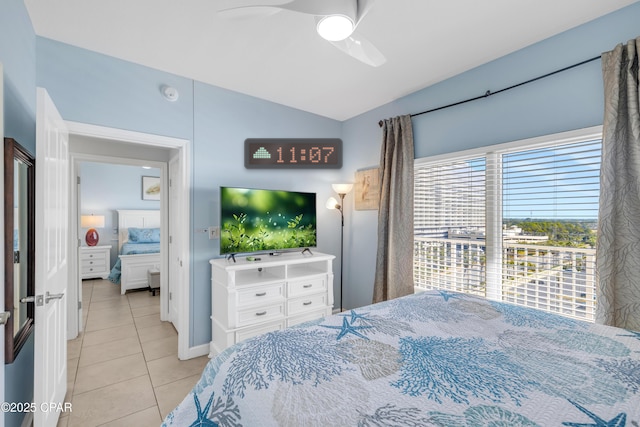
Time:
**11:07**
